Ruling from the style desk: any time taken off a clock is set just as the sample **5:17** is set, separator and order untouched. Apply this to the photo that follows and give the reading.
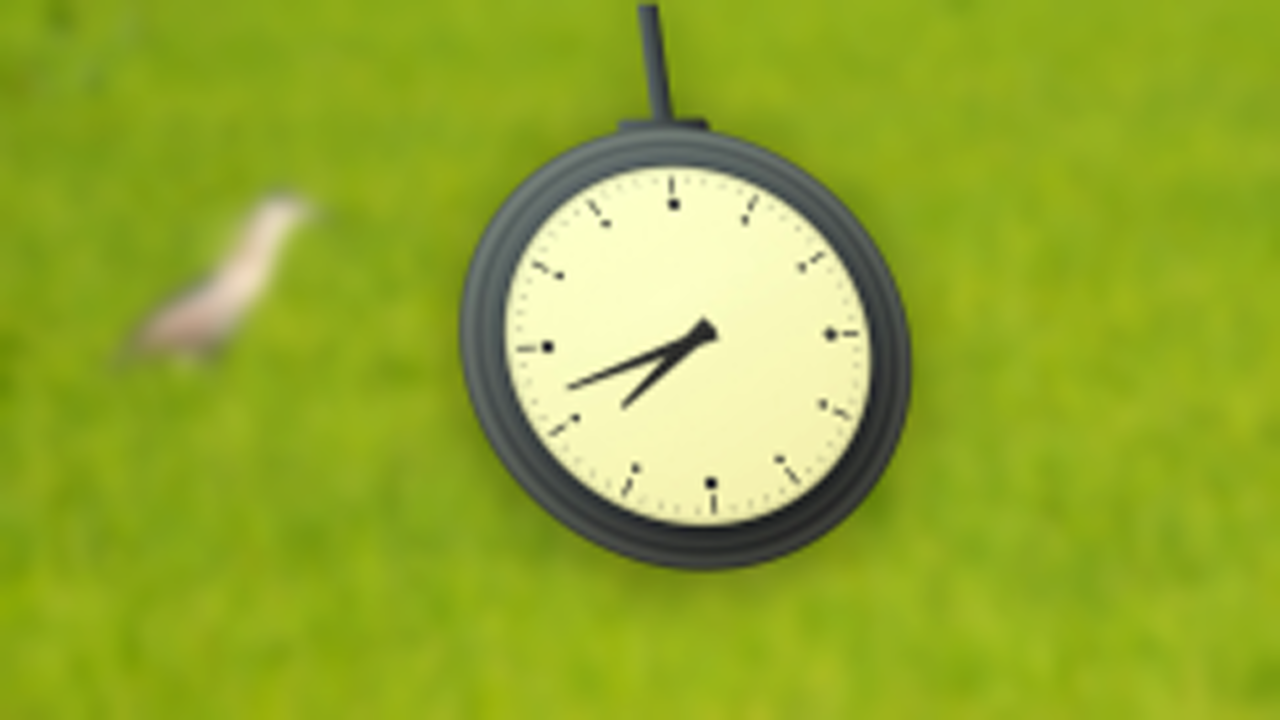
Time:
**7:42**
